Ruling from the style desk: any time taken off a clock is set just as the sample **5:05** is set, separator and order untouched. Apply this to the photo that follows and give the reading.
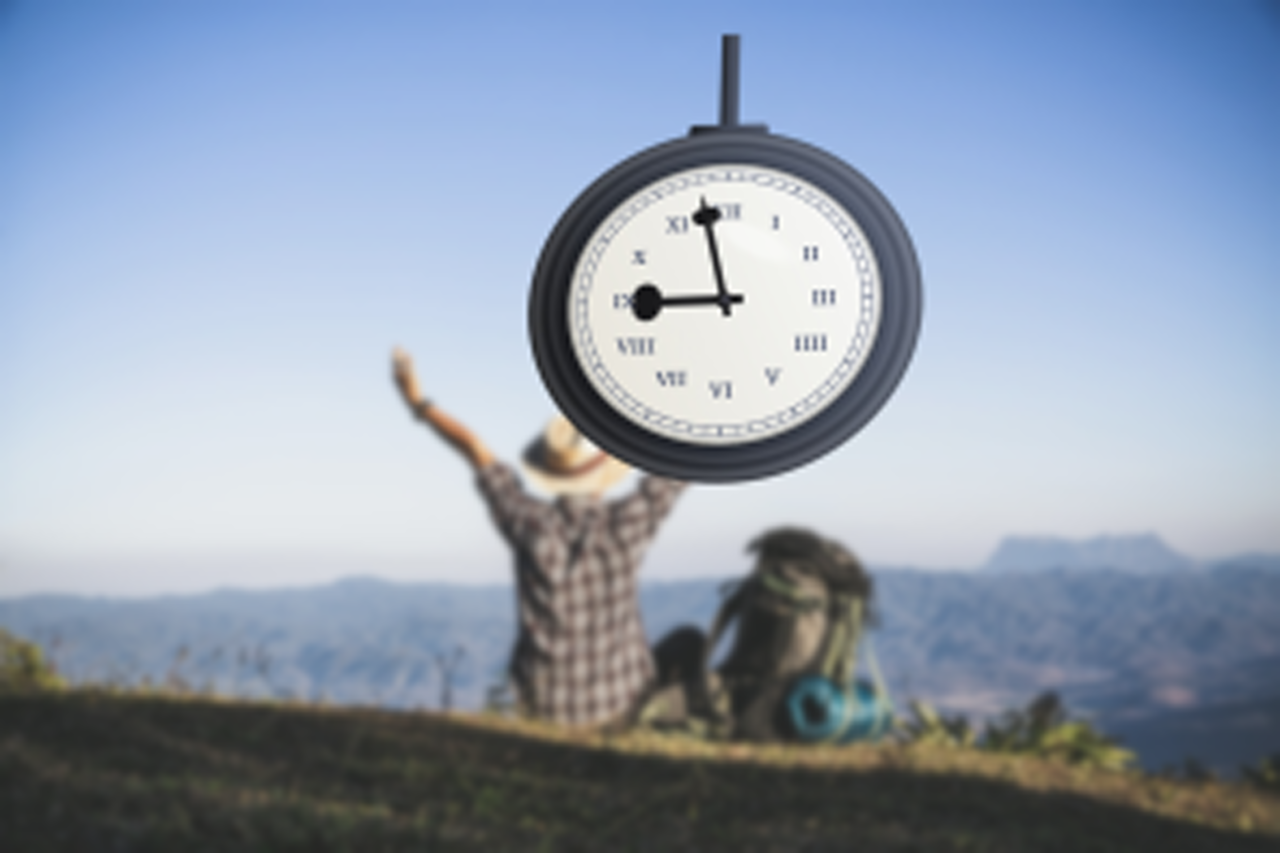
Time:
**8:58**
